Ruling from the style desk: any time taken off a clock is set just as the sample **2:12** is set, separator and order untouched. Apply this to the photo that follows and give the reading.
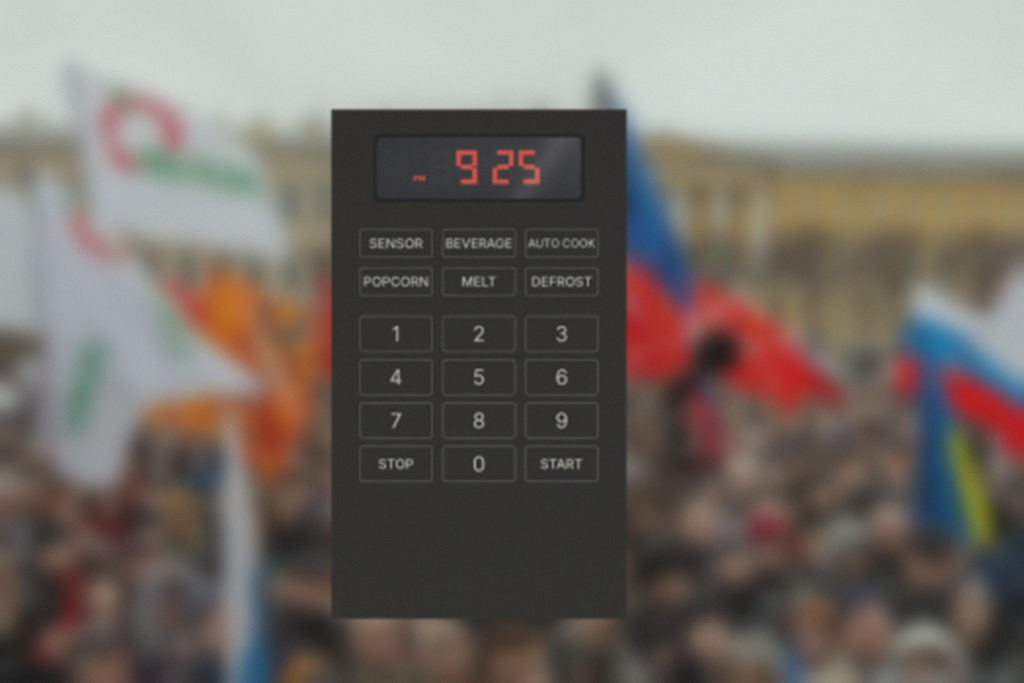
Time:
**9:25**
